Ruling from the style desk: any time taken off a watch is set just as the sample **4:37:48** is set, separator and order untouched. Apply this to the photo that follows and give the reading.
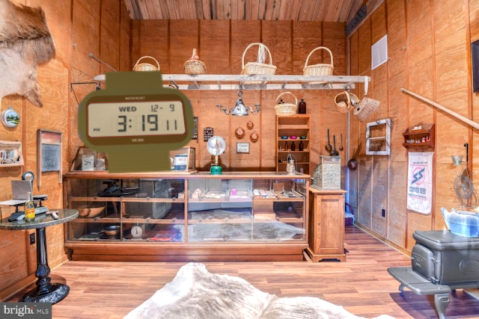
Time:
**3:19:11**
